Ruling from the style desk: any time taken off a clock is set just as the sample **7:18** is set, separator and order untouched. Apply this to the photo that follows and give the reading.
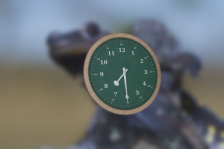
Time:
**7:30**
